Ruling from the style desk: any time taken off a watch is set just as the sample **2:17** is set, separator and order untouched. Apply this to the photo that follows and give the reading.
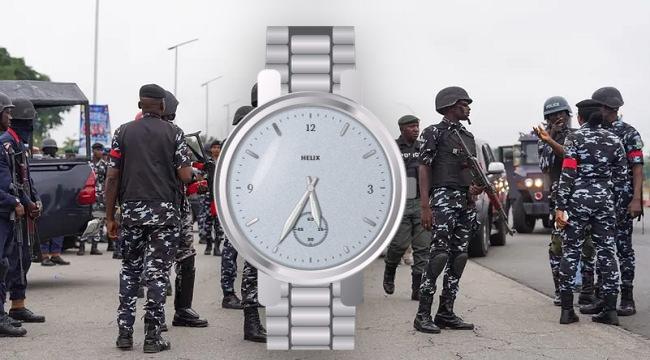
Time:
**5:35**
